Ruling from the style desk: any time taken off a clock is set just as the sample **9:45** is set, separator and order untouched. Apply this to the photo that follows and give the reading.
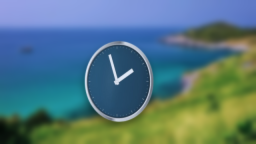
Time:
**1:57**
